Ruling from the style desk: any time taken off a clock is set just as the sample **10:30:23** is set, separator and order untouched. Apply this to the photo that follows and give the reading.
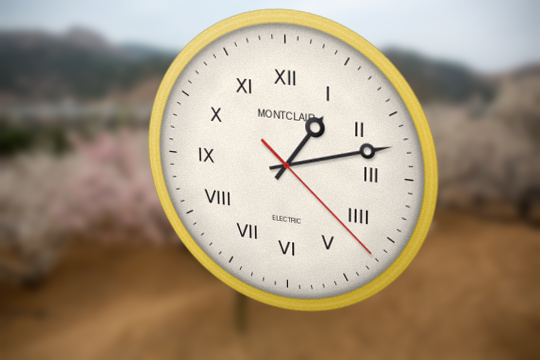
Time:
**1:12:22**
